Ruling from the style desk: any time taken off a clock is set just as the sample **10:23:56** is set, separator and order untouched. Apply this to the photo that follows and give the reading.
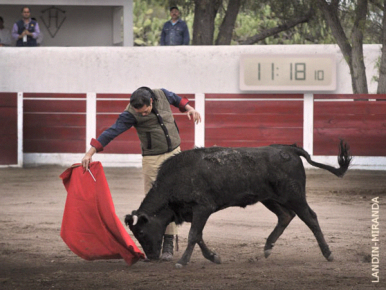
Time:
**11:18:10**
